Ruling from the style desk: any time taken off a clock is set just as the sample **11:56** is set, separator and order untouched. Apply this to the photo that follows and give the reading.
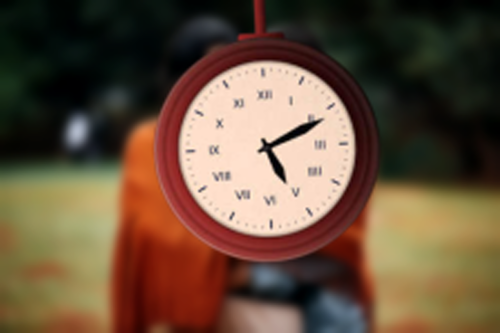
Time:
**5:11**
